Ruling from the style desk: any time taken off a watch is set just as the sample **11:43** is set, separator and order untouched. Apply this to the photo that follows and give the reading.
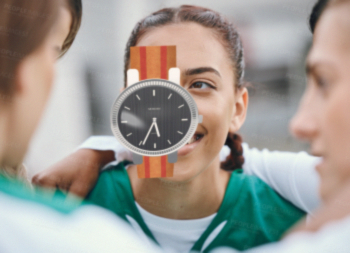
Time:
**5:34**
